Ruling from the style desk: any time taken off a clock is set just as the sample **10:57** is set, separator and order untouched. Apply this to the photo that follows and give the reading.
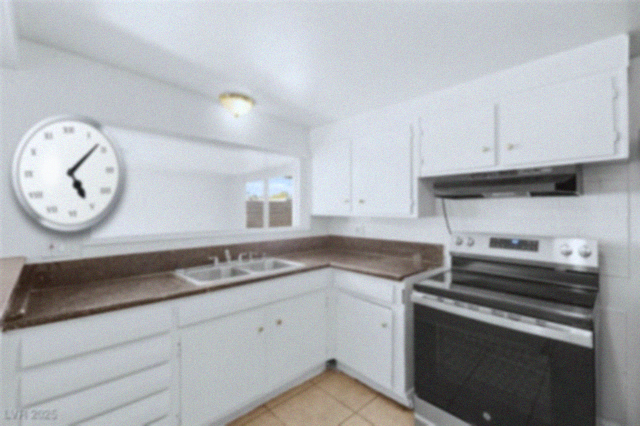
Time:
**5:08**
